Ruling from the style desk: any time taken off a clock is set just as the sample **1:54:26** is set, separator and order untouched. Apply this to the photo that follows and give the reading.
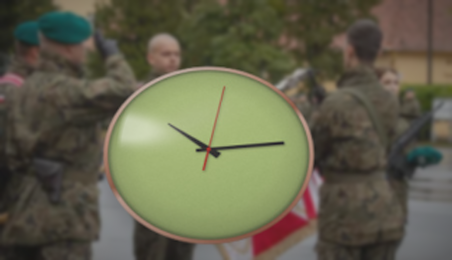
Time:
**10:14:02**
